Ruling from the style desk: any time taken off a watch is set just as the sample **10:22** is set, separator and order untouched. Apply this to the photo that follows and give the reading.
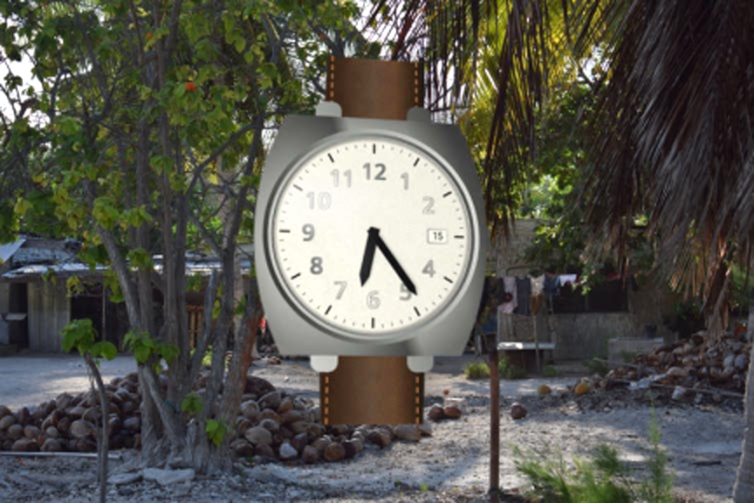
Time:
**6:24**
